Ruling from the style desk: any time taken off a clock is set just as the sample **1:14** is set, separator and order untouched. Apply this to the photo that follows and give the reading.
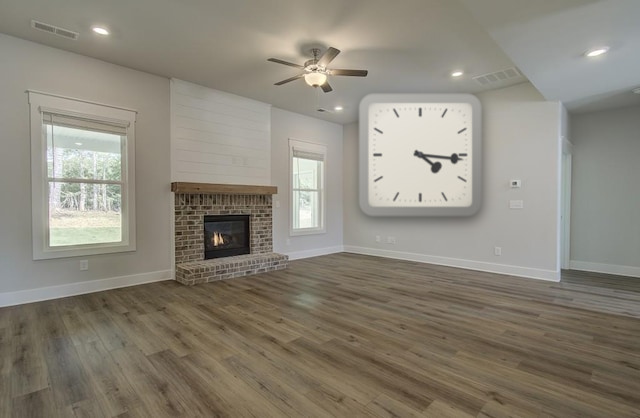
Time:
**4:16**
